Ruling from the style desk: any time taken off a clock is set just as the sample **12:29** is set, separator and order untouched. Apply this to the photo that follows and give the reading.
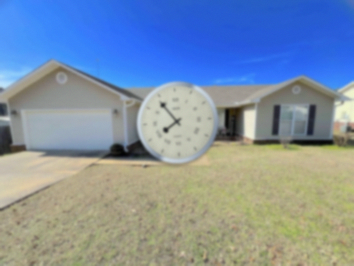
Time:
**7:54**
